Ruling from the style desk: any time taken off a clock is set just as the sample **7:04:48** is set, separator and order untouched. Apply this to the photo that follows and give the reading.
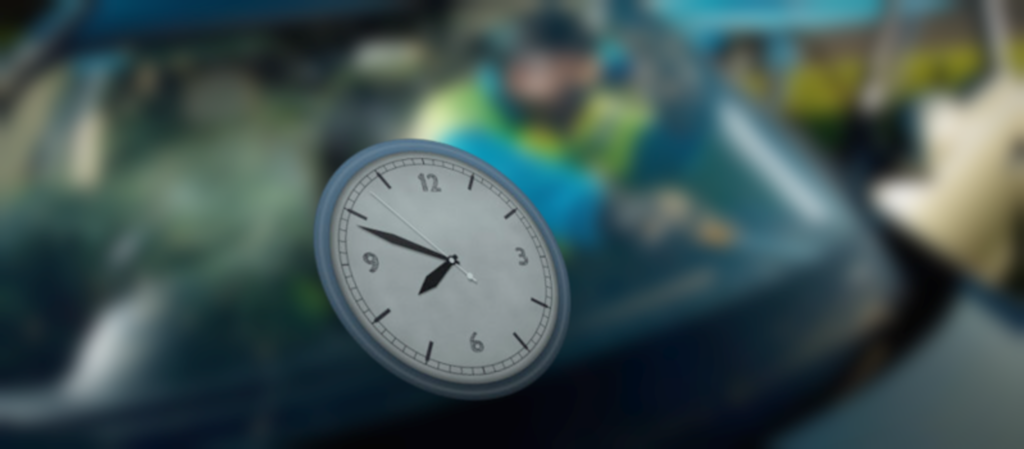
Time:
**7:48:53**
